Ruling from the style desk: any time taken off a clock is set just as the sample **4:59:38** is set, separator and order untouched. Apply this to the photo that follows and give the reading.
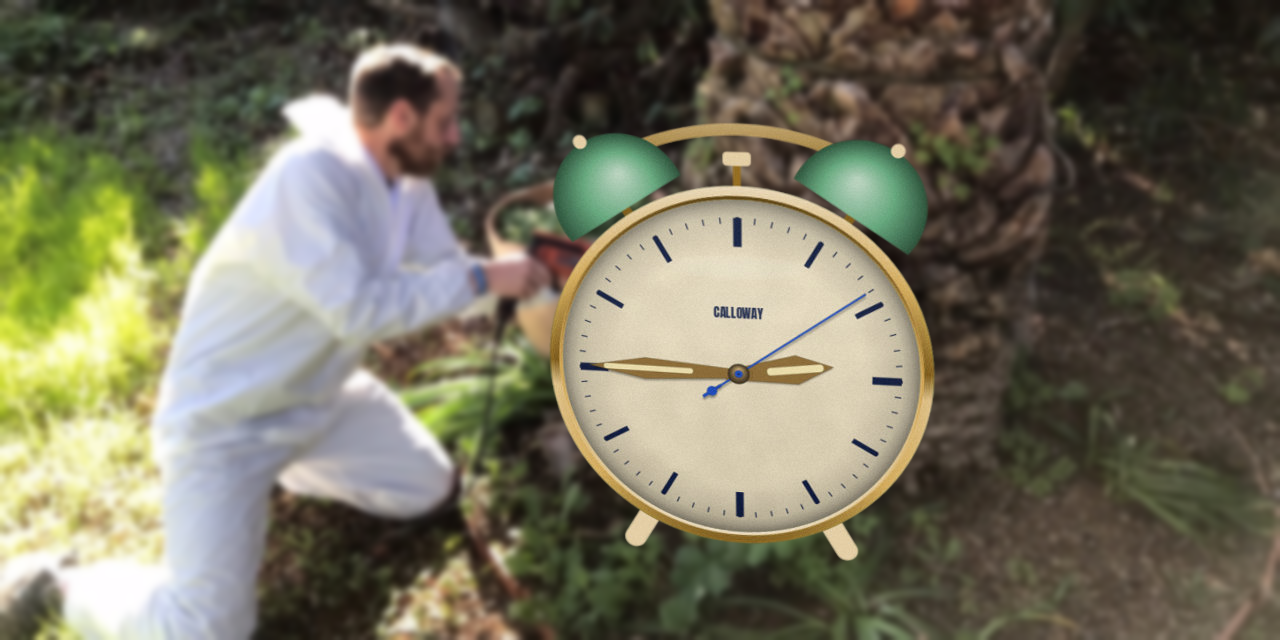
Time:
**2:45:09**
